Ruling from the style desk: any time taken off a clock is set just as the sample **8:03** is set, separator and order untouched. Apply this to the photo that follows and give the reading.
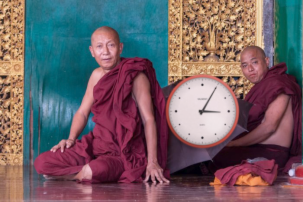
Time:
**3:05**
